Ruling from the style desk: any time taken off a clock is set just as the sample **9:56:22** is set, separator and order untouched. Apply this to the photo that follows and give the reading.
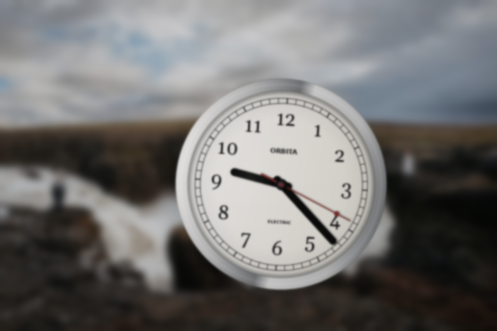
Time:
**9:22:19**
